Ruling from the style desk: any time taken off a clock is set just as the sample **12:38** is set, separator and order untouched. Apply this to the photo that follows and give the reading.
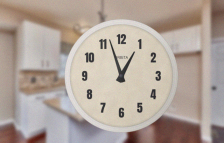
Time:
**12:57**
